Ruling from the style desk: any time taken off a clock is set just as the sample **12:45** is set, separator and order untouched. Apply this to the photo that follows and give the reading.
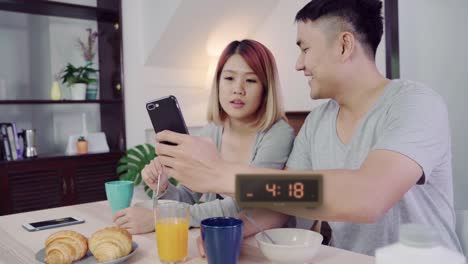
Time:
**4:18**
